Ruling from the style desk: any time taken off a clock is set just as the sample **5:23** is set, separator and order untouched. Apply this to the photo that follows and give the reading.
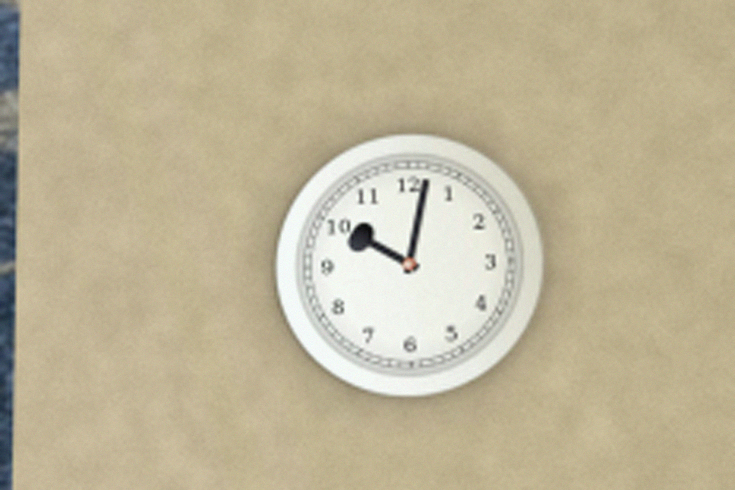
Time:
**10:02**
